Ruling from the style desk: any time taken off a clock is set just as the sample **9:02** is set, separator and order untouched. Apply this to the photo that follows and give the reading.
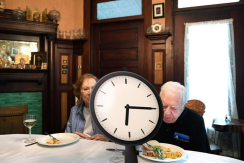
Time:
**6:15**
